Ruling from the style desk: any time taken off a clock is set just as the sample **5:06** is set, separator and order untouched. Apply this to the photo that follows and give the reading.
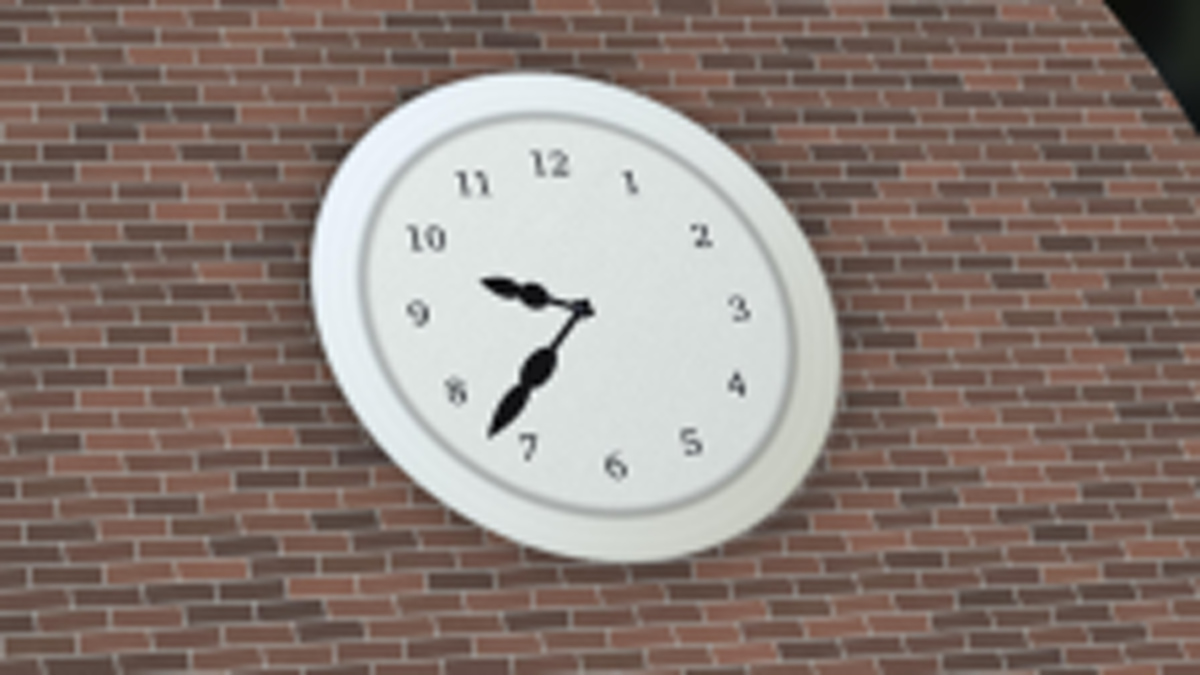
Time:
**9:37**
